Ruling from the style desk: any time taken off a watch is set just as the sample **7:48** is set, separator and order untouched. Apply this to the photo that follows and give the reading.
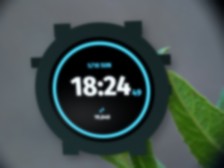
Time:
**18:24**
